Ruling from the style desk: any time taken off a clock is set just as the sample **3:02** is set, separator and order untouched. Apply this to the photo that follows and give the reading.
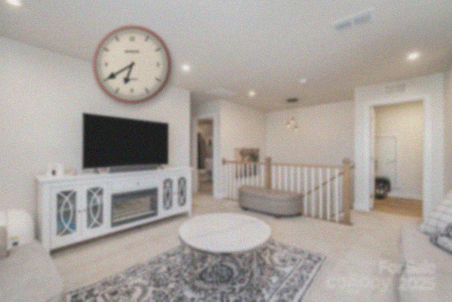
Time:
**6:40**
